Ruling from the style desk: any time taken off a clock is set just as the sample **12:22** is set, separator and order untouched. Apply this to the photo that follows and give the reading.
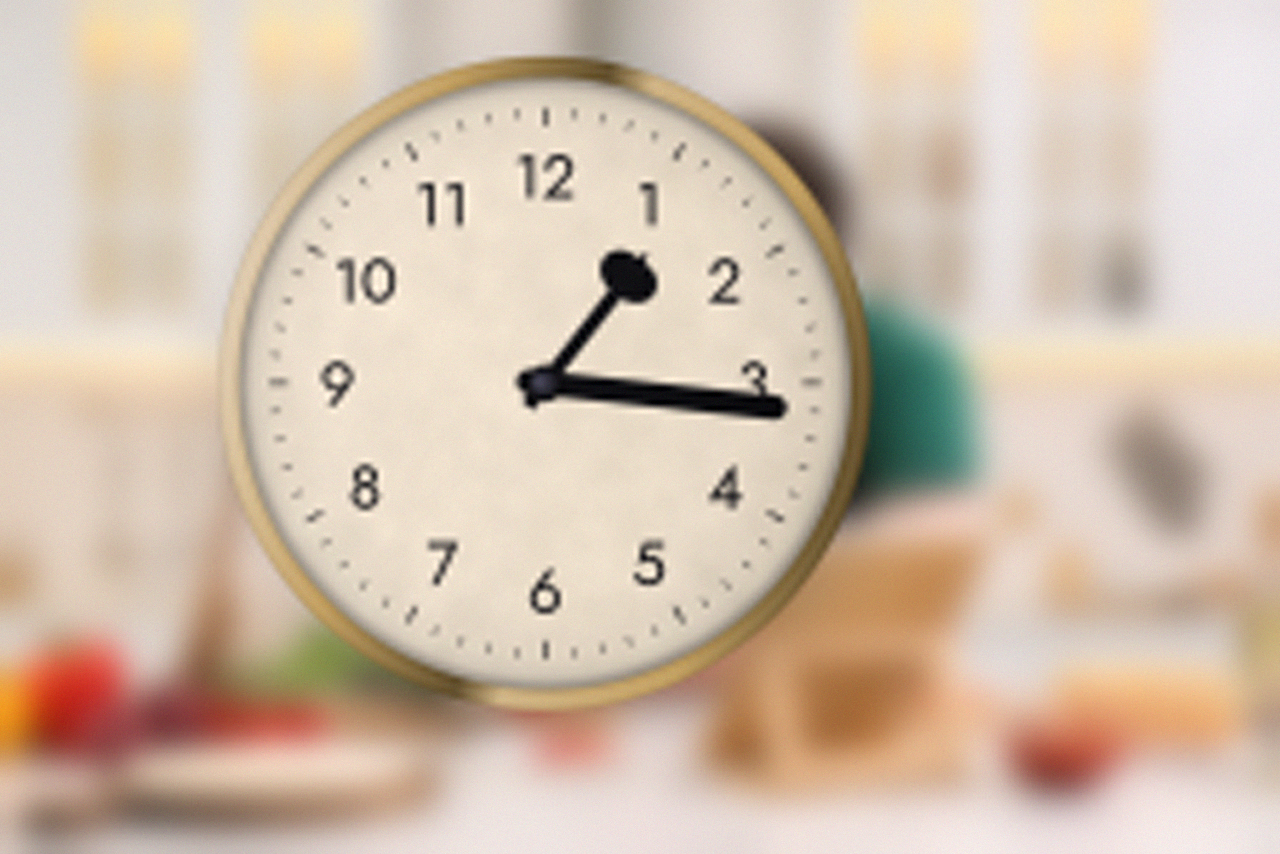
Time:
**1:16**
